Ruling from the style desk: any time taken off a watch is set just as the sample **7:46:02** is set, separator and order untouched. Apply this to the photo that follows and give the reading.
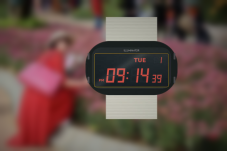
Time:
**9:14:39**
